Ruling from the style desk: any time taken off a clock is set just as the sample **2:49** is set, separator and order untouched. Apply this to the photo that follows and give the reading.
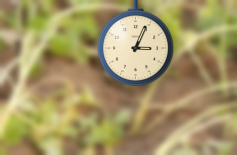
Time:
**3:04**
